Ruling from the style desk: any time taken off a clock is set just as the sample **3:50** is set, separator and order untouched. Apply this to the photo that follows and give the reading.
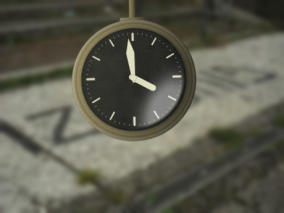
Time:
**3:59**
